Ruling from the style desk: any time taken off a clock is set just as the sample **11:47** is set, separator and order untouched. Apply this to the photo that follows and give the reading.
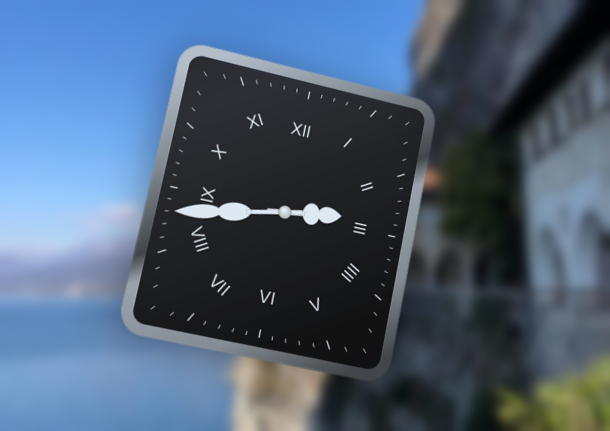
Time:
**2:43**
